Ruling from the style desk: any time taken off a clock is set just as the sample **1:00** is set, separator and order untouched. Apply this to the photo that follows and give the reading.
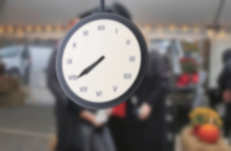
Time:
**7:39**
